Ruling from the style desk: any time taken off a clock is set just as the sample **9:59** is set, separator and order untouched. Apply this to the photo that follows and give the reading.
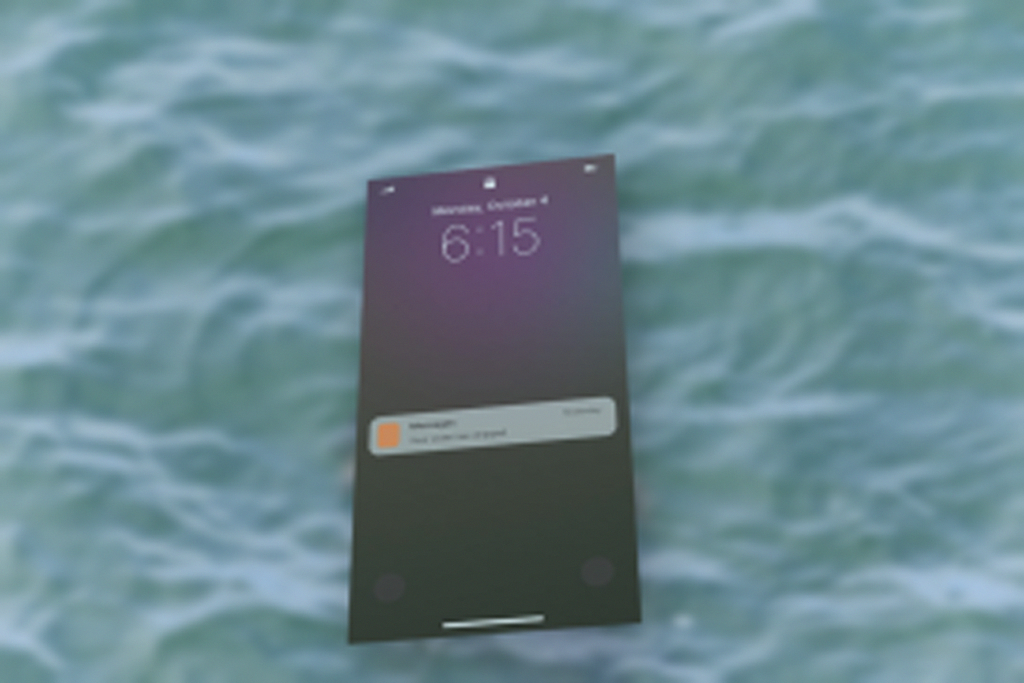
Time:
**6:15**
